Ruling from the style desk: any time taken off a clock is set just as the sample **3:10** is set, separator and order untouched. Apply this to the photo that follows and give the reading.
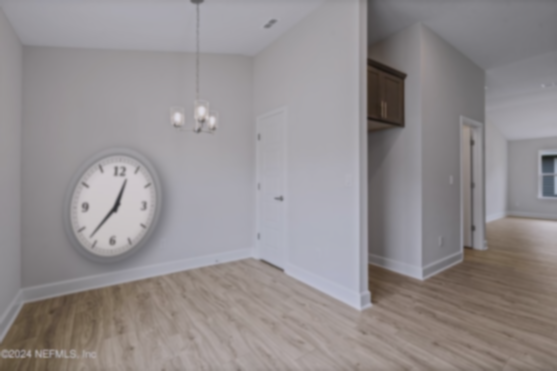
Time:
**12:37**
